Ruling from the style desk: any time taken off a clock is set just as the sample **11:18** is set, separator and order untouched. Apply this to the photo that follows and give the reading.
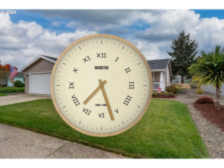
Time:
**7:27**
